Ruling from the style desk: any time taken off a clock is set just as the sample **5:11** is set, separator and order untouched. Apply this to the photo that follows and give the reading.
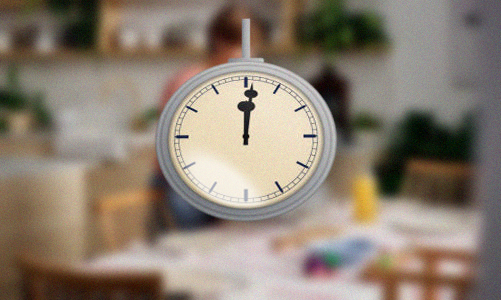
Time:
**12:01**
